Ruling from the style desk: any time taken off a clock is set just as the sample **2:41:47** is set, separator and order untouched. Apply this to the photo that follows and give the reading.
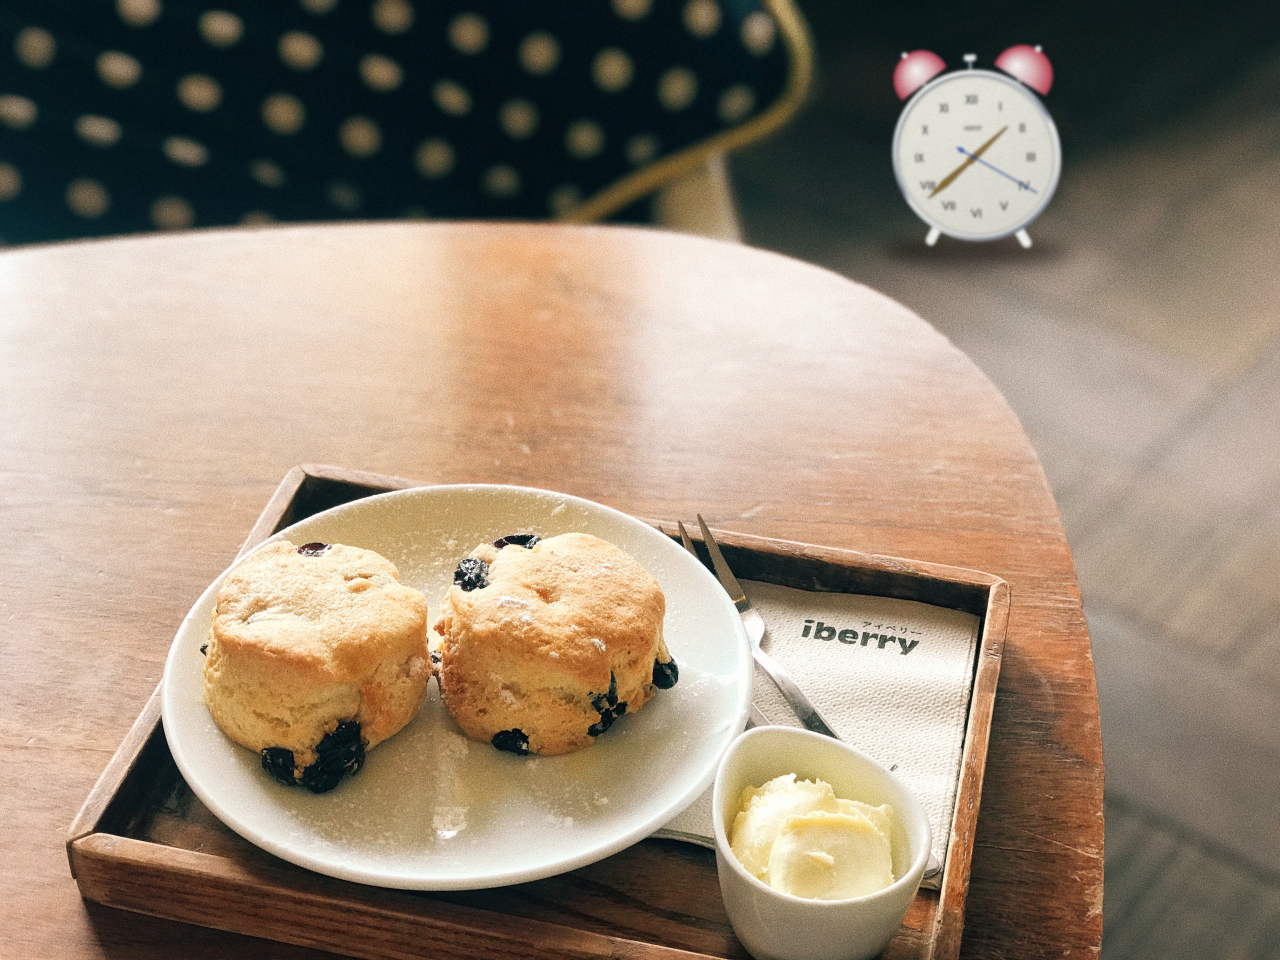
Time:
**1:38:20**
